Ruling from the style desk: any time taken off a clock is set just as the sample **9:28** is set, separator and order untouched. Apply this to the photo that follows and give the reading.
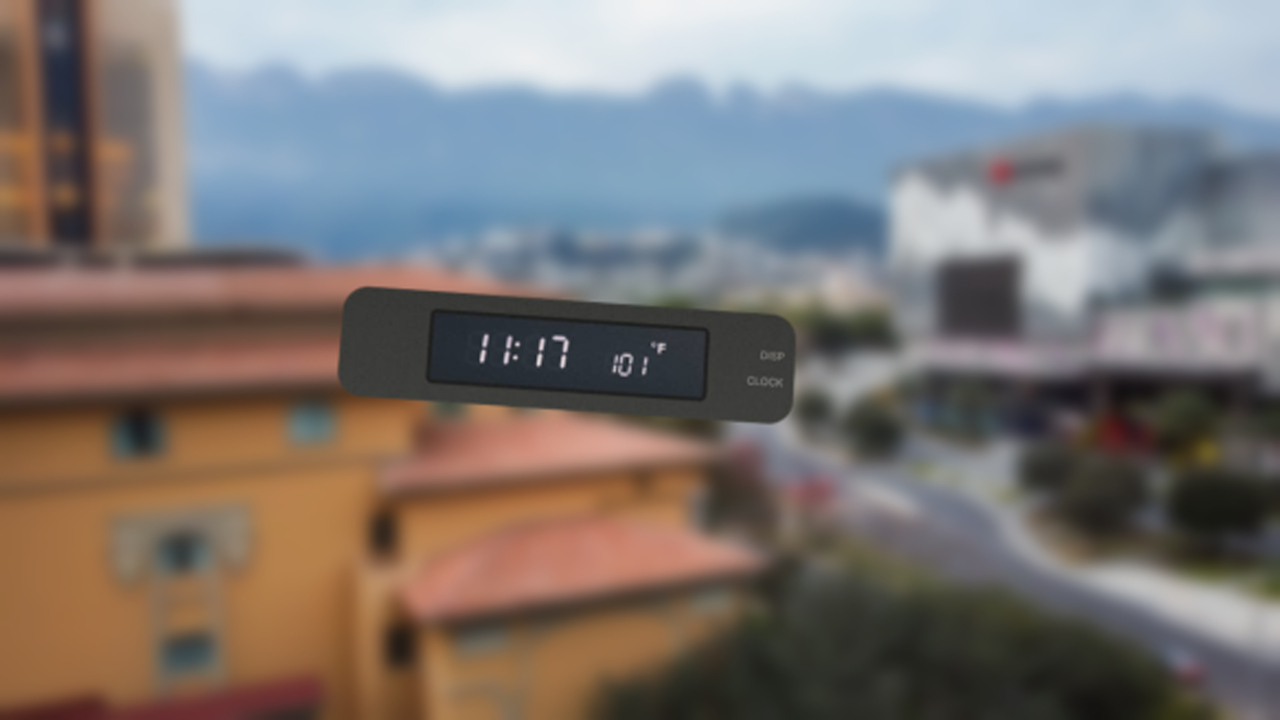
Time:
**11:17**
